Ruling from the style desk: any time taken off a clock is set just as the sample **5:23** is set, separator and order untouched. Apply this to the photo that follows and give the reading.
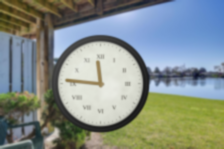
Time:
**11:46**
